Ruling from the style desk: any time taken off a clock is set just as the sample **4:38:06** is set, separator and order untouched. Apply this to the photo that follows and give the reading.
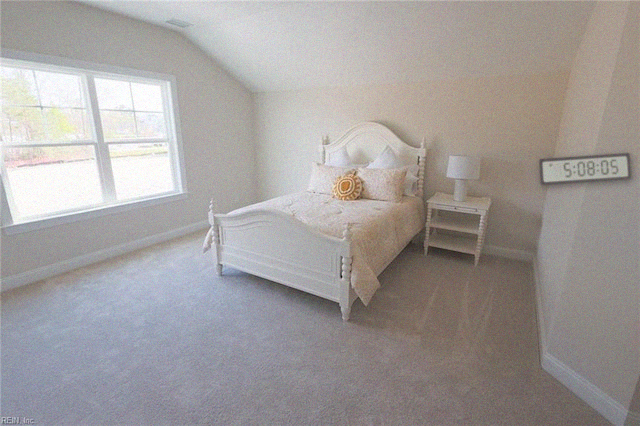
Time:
**5:08:05**
